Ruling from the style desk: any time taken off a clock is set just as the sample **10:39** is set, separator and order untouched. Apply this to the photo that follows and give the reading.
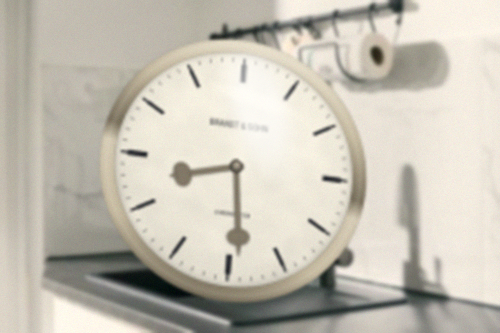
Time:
**8:29**
